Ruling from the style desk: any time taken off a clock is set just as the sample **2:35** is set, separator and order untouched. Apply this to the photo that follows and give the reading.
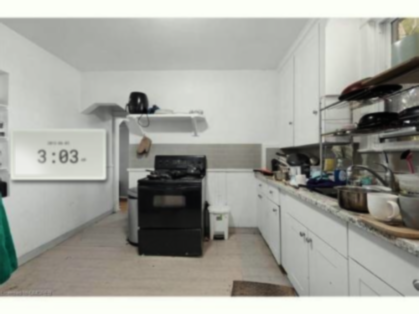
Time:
**3:03**
